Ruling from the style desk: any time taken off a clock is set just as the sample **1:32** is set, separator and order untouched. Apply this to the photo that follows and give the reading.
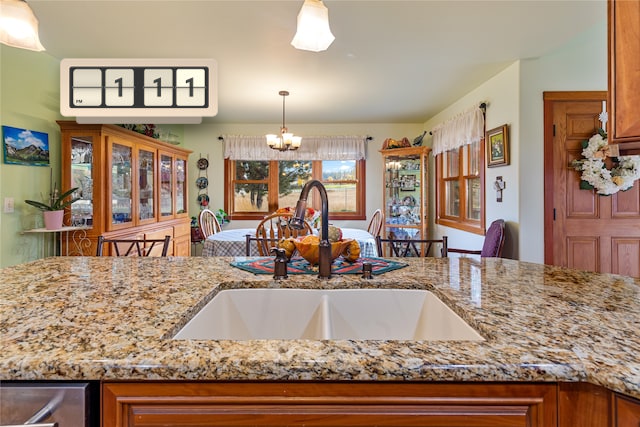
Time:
**1:11**
